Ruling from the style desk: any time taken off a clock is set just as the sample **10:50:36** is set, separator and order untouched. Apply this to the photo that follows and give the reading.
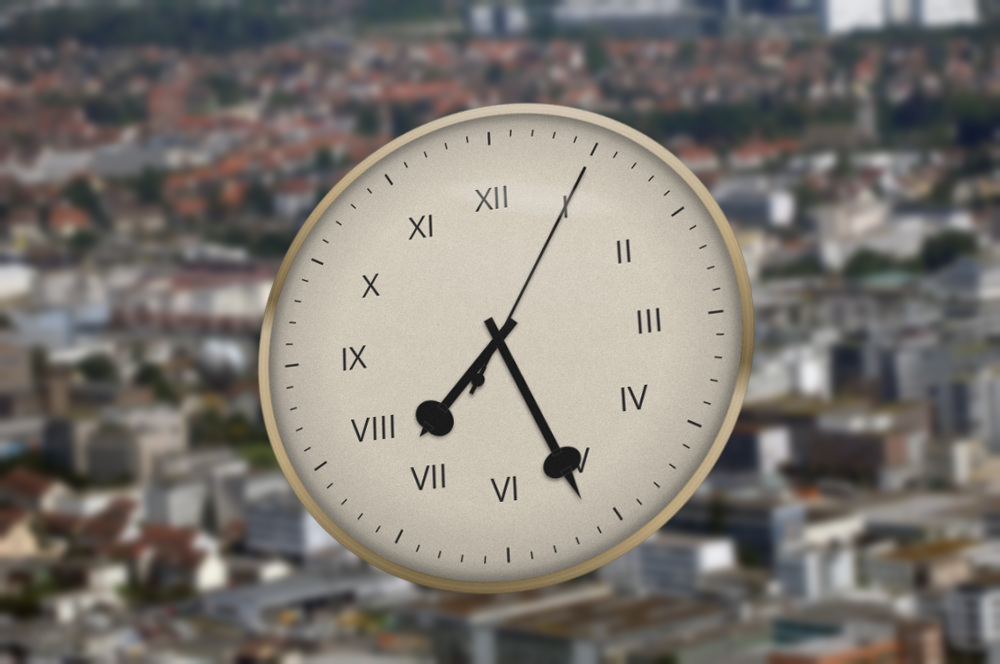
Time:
**7:26:05**
